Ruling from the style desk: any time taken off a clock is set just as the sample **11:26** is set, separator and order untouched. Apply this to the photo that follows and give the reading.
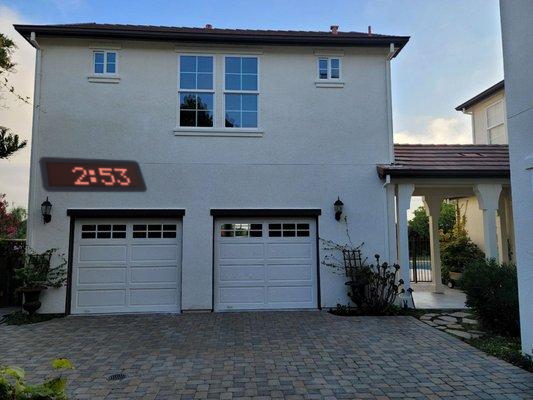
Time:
**2:53**
